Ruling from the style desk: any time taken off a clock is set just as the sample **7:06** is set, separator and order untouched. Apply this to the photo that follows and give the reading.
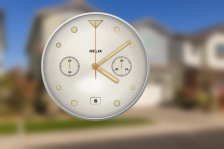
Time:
**4:09**
